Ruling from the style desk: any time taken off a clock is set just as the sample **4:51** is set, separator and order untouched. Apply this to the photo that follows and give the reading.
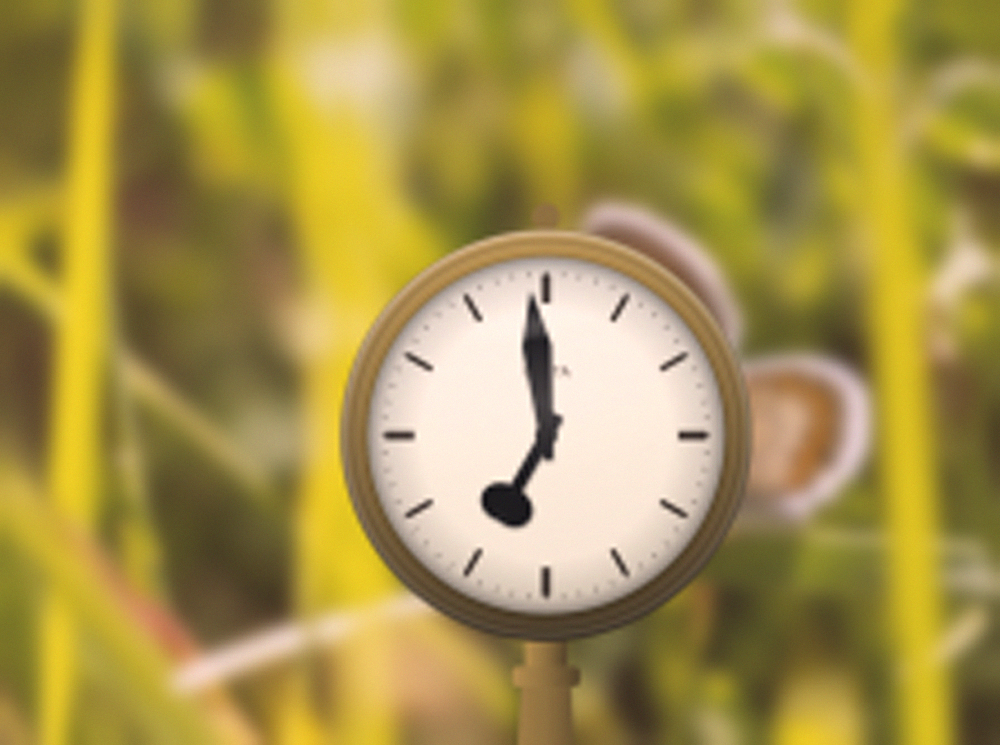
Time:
**6:59**
